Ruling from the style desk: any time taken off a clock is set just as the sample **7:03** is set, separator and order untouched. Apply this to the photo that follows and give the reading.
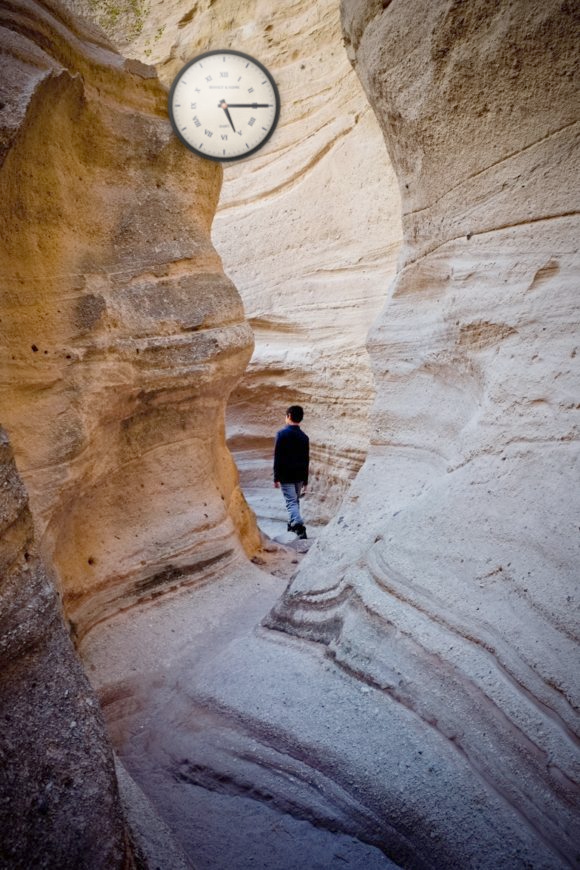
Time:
**5:15**
